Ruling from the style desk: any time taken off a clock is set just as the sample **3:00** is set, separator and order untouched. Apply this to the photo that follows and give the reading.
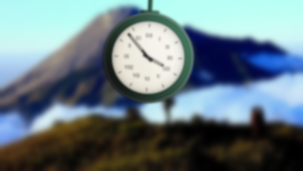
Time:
**3:53**
